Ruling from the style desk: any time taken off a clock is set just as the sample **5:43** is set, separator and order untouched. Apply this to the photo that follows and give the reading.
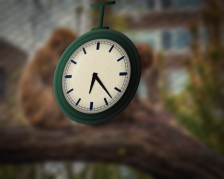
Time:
**6:23**
